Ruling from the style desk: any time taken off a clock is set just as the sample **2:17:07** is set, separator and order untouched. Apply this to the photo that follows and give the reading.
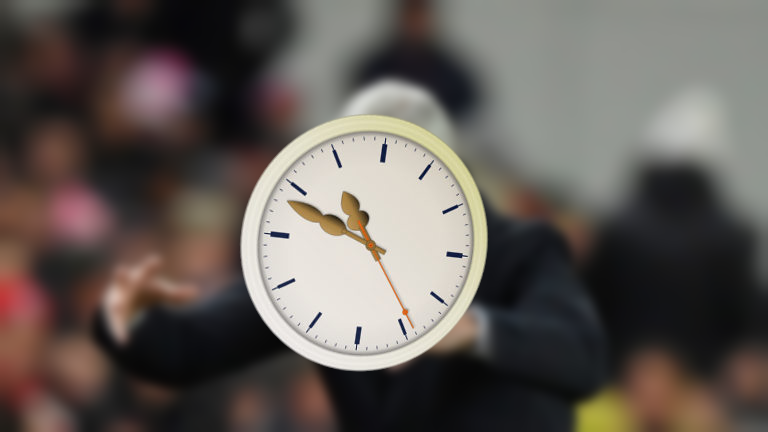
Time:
**10:48:24**
